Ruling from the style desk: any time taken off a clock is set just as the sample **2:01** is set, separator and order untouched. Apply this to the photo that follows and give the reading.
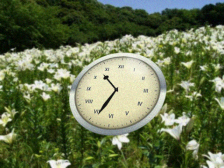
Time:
**10:34**
